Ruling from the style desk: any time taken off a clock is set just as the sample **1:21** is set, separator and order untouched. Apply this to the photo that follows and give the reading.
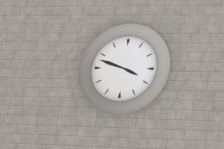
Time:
**3:48**
